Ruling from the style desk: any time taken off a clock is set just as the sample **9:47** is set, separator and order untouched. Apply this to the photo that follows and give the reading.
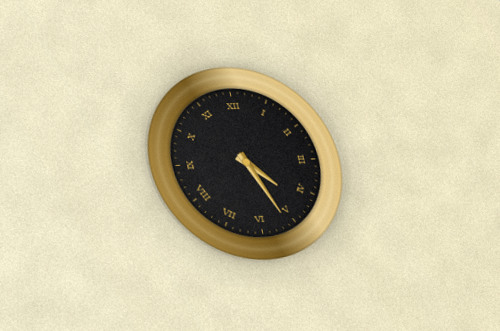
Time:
**4:26**
